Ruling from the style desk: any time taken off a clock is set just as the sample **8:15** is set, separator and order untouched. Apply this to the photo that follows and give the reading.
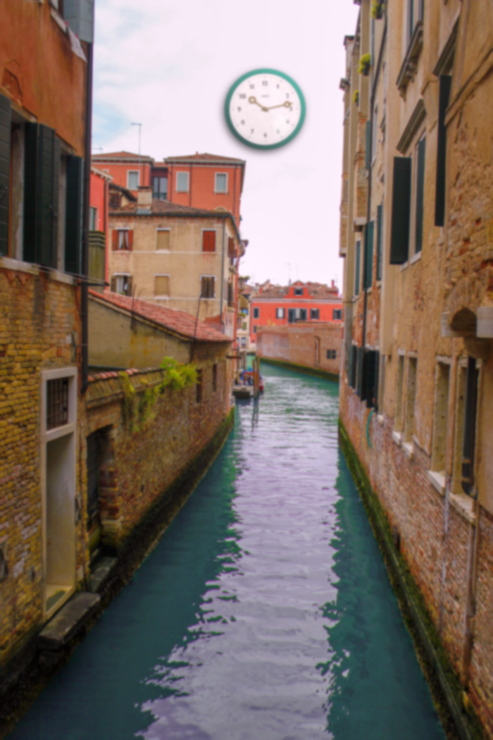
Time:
**10:13**
